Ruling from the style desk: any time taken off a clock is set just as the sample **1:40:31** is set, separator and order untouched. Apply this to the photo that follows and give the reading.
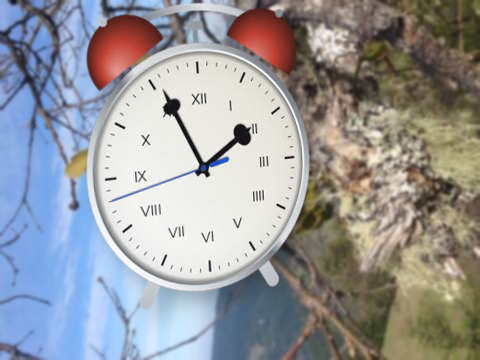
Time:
**1:55:43**
